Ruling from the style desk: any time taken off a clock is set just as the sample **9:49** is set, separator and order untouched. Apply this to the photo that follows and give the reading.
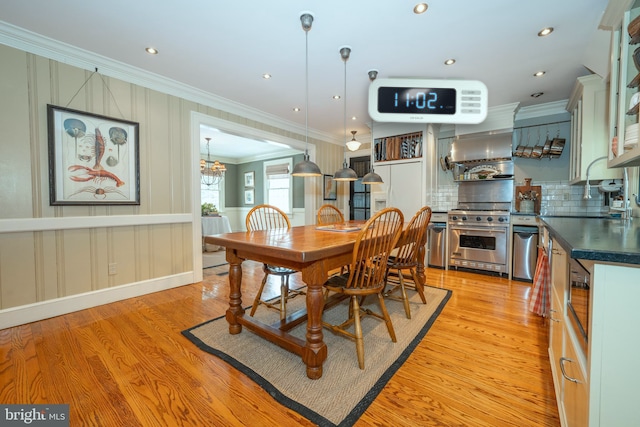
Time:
**11:02**
